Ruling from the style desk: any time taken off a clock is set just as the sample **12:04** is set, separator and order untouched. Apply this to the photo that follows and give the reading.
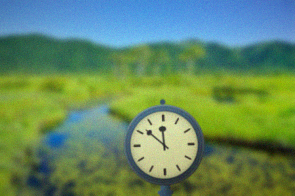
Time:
**11:52**
